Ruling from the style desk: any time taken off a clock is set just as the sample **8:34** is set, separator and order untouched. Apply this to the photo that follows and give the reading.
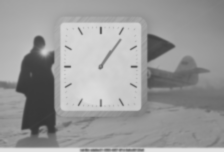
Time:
**1:06**
